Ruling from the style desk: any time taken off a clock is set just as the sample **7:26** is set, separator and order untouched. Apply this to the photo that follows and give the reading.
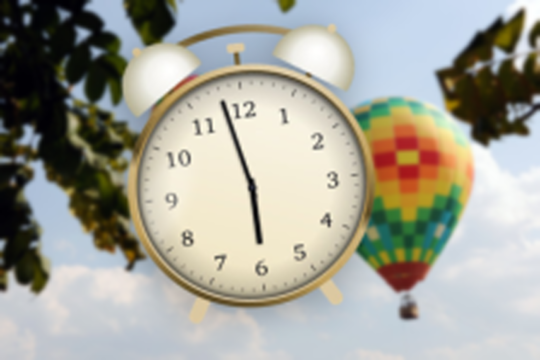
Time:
**5:58**
